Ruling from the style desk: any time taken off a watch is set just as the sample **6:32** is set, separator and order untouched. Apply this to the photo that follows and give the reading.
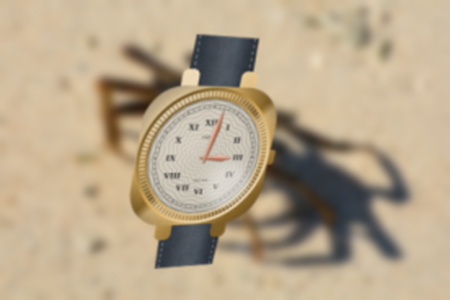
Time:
**3:02**
